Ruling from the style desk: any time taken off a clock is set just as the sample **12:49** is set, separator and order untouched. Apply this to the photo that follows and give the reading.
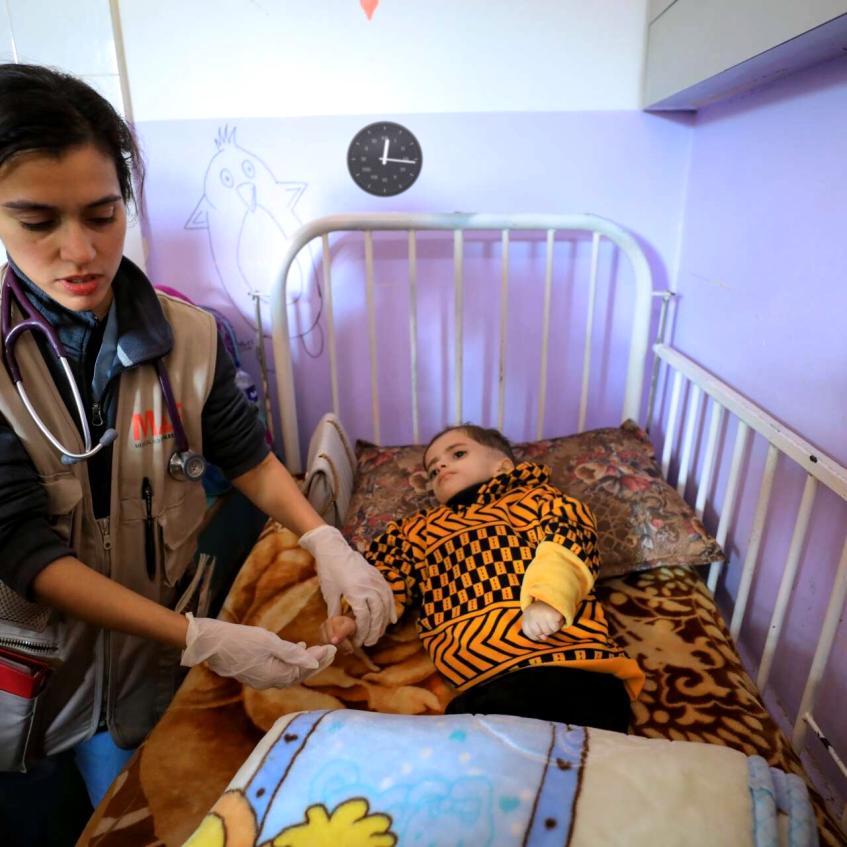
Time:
**12:16**
